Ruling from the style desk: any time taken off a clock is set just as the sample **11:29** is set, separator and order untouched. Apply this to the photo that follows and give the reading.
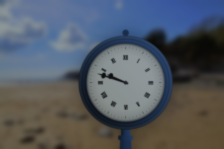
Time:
**9:48**
